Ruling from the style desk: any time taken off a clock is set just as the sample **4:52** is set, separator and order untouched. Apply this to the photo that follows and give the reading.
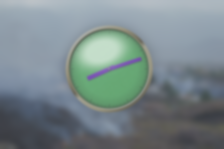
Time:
**8:12**
